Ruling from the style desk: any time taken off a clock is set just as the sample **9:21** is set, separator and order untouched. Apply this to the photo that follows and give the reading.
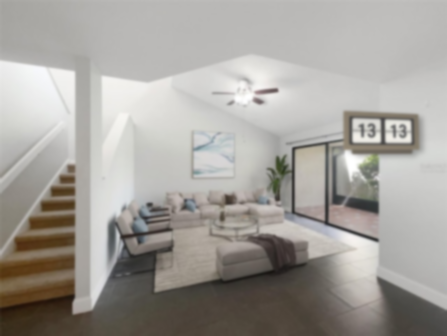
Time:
**13:13**
